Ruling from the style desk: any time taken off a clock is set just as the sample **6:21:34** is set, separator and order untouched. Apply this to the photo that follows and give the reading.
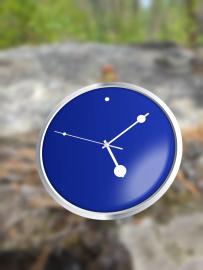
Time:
**5:08:48**
